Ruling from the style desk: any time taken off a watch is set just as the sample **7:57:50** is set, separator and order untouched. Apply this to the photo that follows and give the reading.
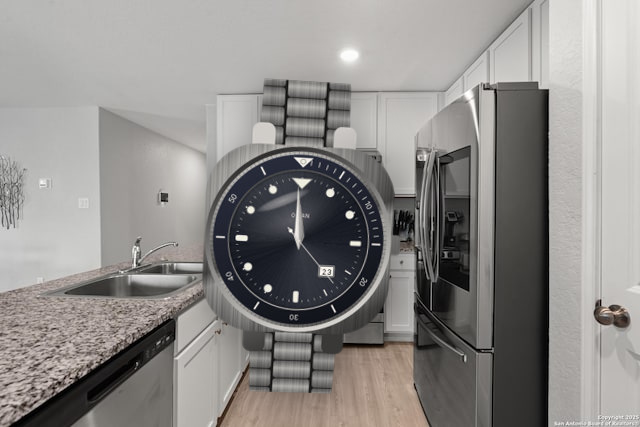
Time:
**11:59:23**
